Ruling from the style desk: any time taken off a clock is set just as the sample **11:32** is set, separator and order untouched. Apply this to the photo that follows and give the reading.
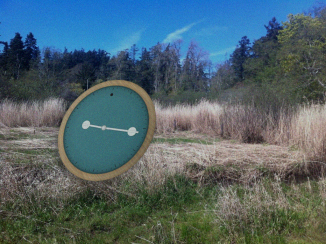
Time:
**9:16**
